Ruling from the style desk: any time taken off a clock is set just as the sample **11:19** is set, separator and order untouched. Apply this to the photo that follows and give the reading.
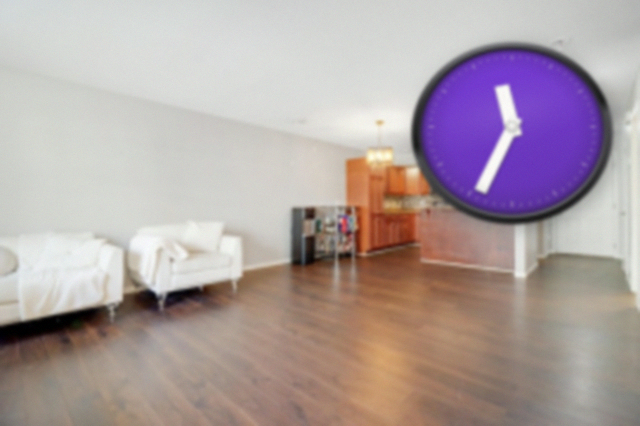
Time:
**11:34**
